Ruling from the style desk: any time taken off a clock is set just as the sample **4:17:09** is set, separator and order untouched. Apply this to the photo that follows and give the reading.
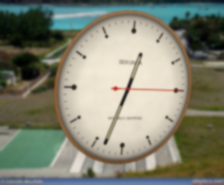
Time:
**12:33:15**
